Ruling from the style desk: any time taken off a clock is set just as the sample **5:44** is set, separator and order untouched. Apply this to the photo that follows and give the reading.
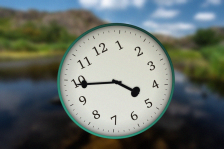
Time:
**4:49**
